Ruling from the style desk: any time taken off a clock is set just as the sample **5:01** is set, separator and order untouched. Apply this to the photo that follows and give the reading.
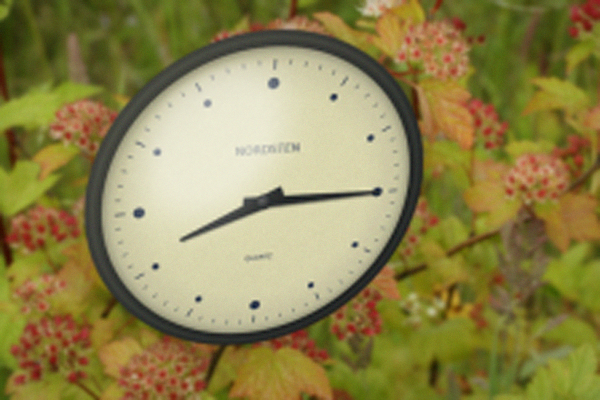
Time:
**8:15**
